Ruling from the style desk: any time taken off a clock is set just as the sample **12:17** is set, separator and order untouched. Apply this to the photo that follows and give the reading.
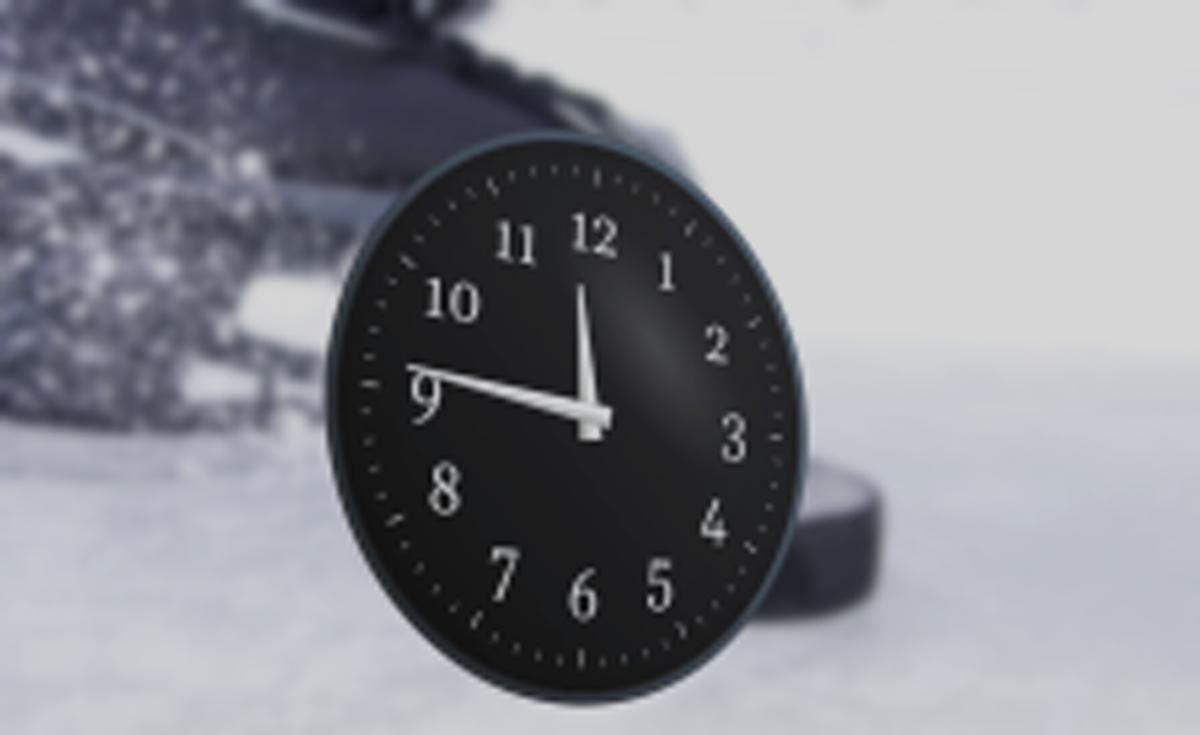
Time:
**11:46**
